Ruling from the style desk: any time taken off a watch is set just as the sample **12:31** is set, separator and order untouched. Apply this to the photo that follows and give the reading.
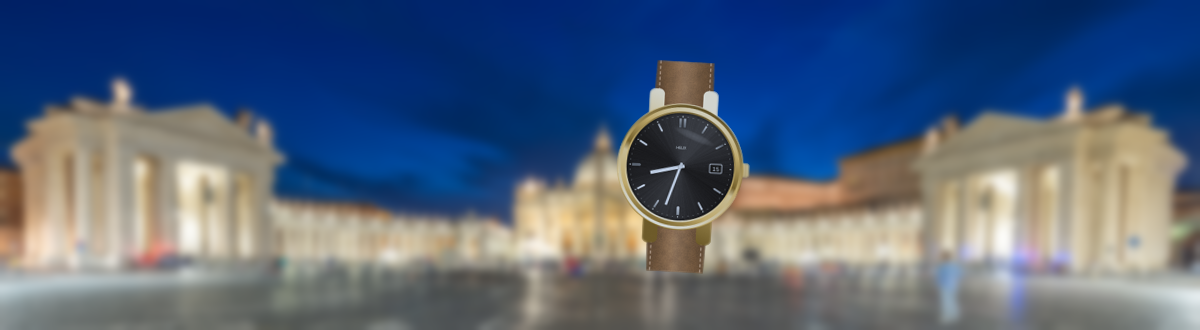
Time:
**8:33**
